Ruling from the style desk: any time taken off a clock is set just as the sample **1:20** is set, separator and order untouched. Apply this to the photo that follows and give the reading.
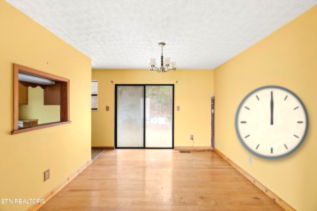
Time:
**12:00**
